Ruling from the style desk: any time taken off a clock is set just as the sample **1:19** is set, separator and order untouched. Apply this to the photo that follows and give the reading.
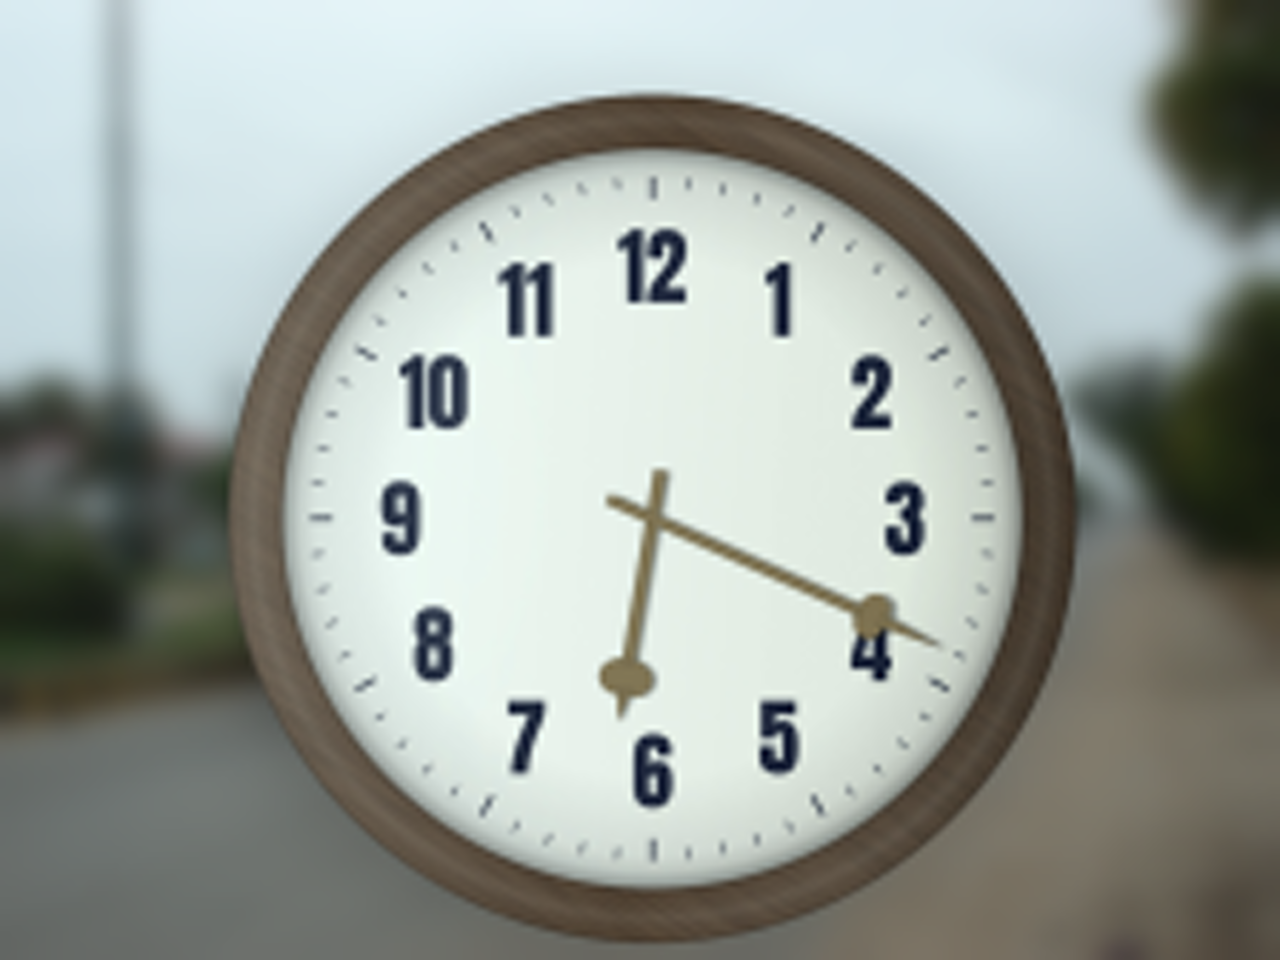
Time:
**6:19**
